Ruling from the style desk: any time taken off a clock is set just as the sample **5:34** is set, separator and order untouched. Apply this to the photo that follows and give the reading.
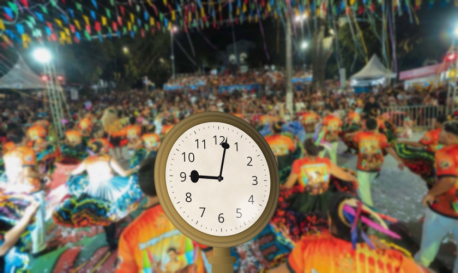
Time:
**9:02**
